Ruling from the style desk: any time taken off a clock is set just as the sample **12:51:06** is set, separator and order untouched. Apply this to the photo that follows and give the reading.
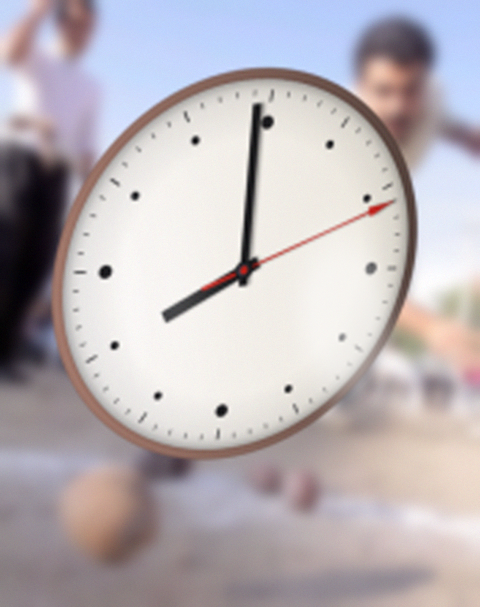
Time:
**7:59:11**
